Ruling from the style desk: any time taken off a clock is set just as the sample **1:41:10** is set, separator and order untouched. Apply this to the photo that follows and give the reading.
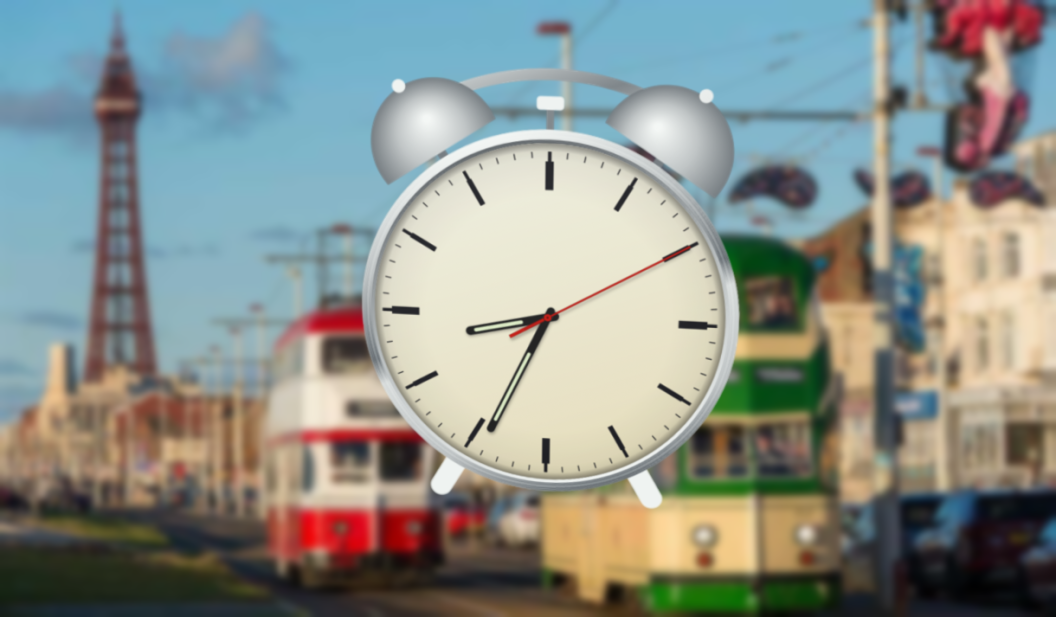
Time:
**8:34:10**
